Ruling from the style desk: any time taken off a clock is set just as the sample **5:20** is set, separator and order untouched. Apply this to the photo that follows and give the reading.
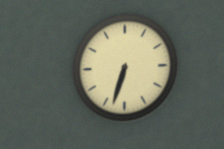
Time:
**6:33**
